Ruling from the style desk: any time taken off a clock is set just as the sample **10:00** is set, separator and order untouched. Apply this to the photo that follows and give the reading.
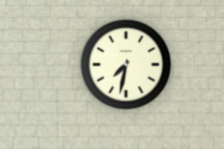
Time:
**7:32**
